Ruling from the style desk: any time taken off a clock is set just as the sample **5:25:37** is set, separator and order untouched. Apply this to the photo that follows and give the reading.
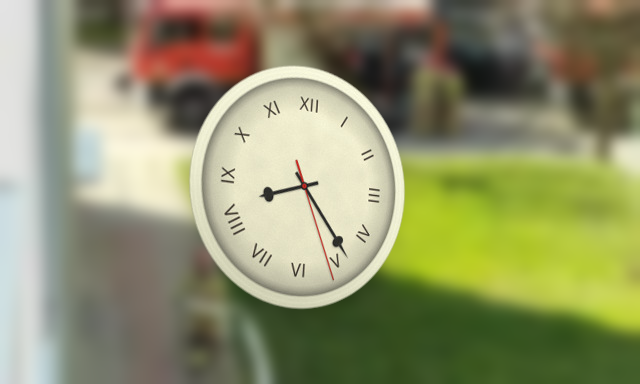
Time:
**8:23:26**
